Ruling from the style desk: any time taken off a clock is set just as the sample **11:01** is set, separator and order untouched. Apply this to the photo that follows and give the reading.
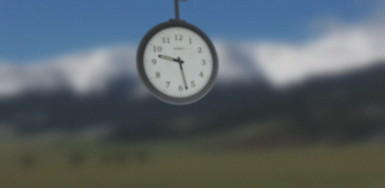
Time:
**9:28**
